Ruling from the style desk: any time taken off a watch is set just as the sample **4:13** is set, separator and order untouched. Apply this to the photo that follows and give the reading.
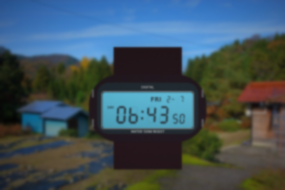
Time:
**6:43**
